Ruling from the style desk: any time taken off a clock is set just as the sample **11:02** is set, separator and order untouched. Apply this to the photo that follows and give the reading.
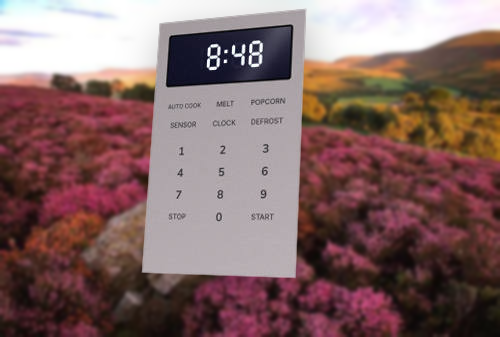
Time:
**8:48**
